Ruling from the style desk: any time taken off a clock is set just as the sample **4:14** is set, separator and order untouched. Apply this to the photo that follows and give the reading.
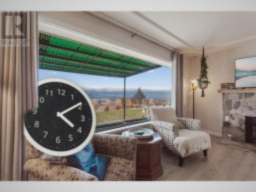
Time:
**4:09**
